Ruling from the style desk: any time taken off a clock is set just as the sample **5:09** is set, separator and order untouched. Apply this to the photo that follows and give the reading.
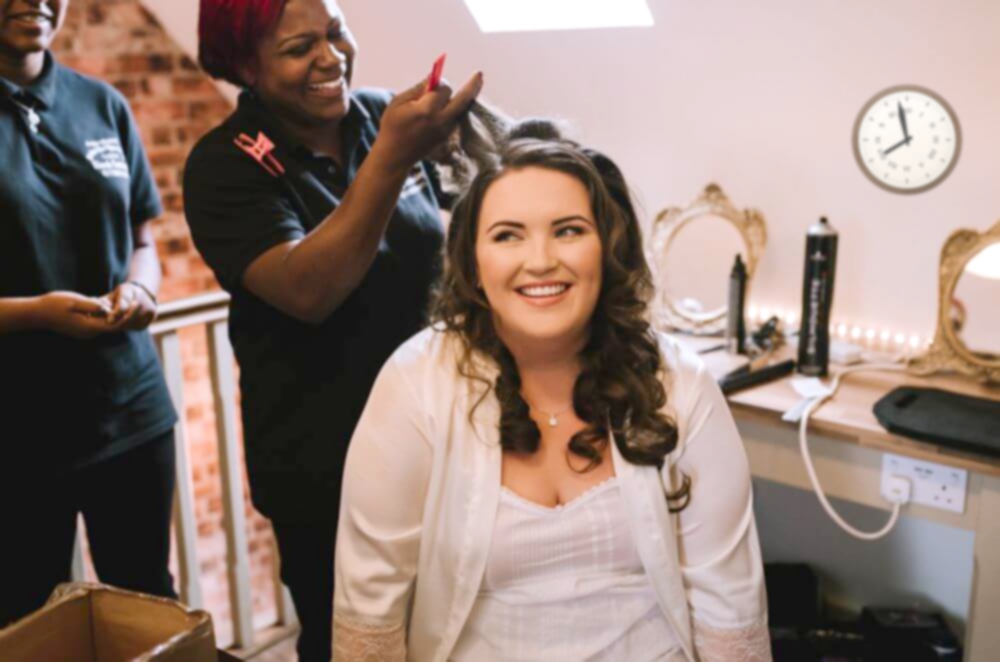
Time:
**7:58**
